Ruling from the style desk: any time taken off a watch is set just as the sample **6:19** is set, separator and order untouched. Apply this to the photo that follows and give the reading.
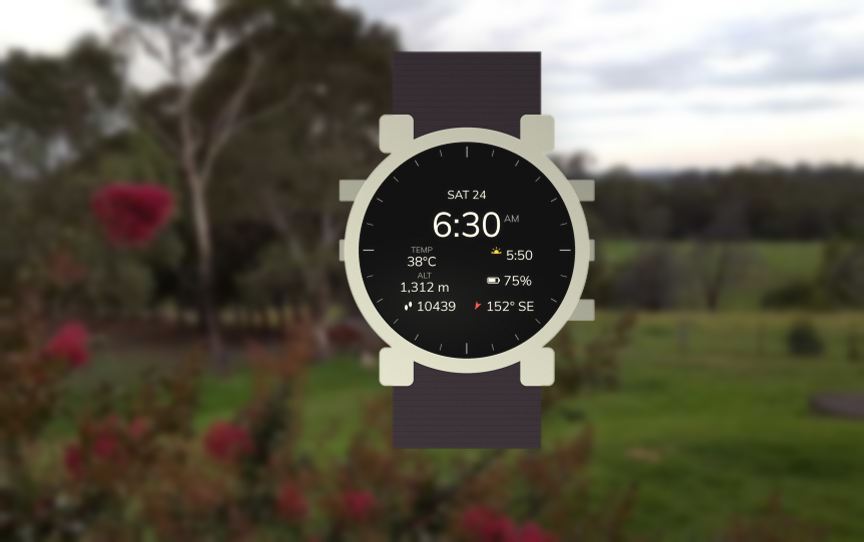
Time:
**6:30**
